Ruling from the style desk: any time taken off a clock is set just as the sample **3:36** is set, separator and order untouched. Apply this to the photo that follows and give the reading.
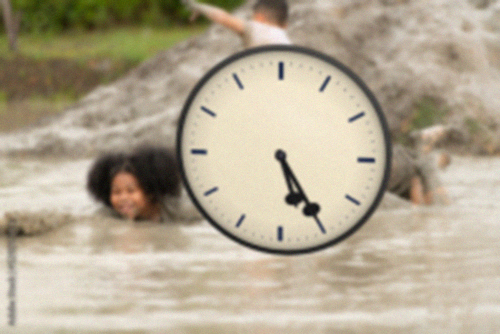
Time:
**5:25**
